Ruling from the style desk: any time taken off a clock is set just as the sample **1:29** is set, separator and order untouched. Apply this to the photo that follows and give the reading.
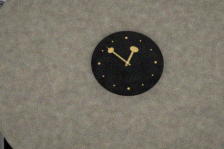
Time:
**12:52**
